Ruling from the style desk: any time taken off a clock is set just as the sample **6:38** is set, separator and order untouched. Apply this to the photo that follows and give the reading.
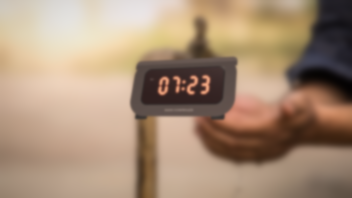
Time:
**7:23**
